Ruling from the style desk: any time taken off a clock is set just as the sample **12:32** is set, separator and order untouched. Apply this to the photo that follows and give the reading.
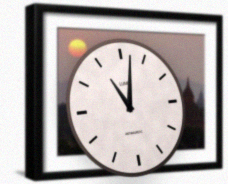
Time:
**11:02**
